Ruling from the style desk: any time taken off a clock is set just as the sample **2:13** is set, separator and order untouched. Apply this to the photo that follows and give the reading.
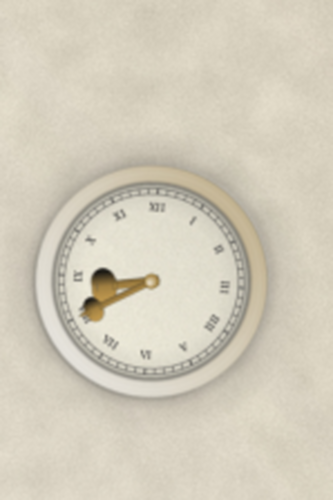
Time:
**8:40**
